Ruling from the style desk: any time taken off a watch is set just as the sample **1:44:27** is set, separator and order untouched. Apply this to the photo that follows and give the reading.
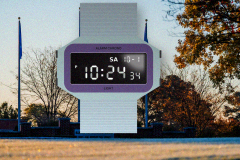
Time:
**10:24:34**
